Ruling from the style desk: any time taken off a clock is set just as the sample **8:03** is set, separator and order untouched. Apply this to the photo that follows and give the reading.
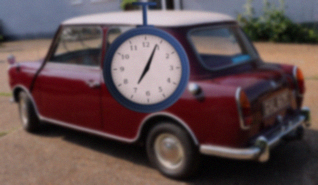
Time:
**7:04**
